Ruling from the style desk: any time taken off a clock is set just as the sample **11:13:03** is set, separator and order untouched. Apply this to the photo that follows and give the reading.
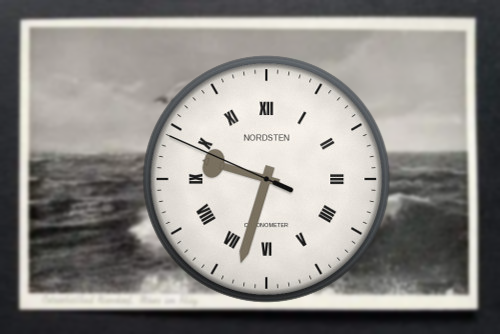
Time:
**9:32:49**
